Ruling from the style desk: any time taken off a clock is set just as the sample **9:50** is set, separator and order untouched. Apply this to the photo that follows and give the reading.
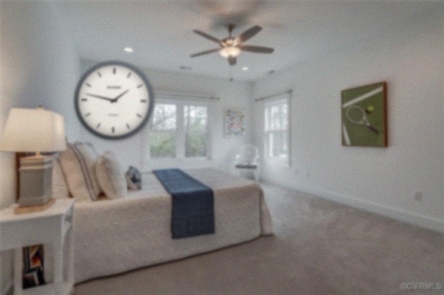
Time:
**1:47**
